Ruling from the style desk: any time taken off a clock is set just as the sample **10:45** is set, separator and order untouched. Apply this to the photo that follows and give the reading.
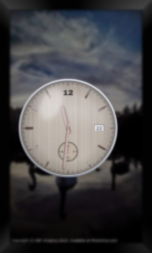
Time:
**11:31**
